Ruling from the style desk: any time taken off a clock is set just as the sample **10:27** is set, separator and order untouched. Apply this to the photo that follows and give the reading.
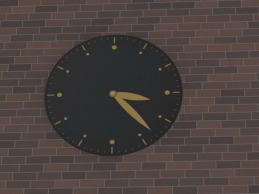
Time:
**3:23**
